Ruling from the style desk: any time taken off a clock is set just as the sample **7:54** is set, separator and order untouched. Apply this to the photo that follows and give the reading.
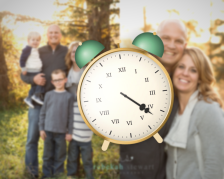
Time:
**4:22**
